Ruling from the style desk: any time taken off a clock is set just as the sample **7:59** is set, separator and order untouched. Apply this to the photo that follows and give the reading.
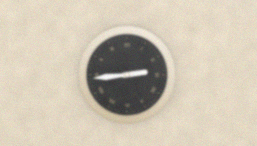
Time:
**2:44**
